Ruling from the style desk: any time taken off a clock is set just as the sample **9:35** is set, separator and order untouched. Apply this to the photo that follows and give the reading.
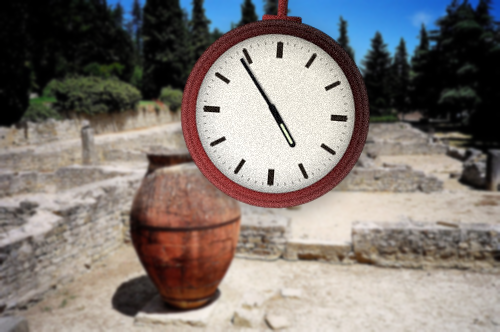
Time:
**4:54**
